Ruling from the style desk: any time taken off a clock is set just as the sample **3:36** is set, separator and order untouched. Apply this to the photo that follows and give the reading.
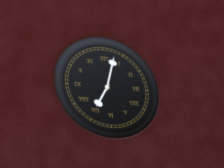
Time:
**7:03**
